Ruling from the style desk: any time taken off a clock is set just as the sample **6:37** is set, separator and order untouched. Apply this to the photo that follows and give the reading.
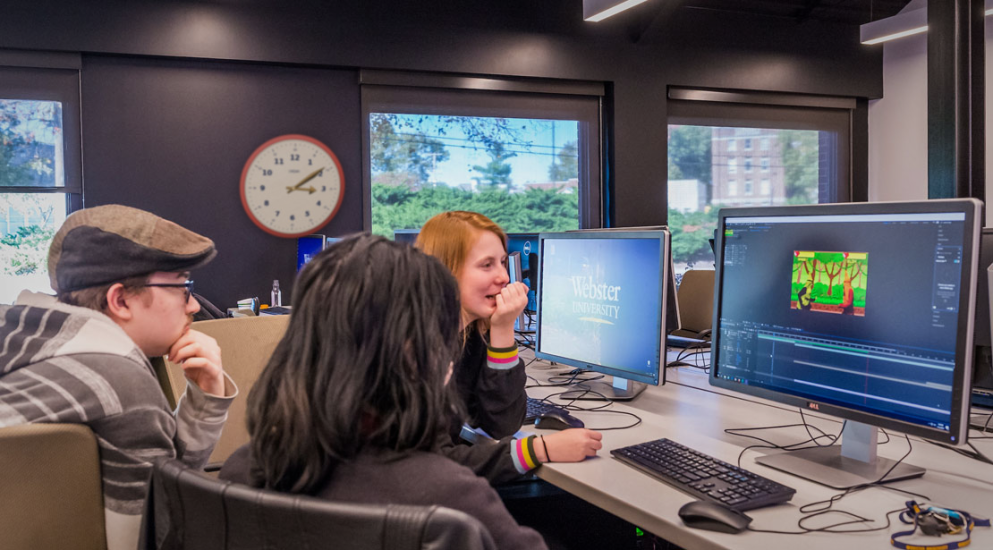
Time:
**3:09**
